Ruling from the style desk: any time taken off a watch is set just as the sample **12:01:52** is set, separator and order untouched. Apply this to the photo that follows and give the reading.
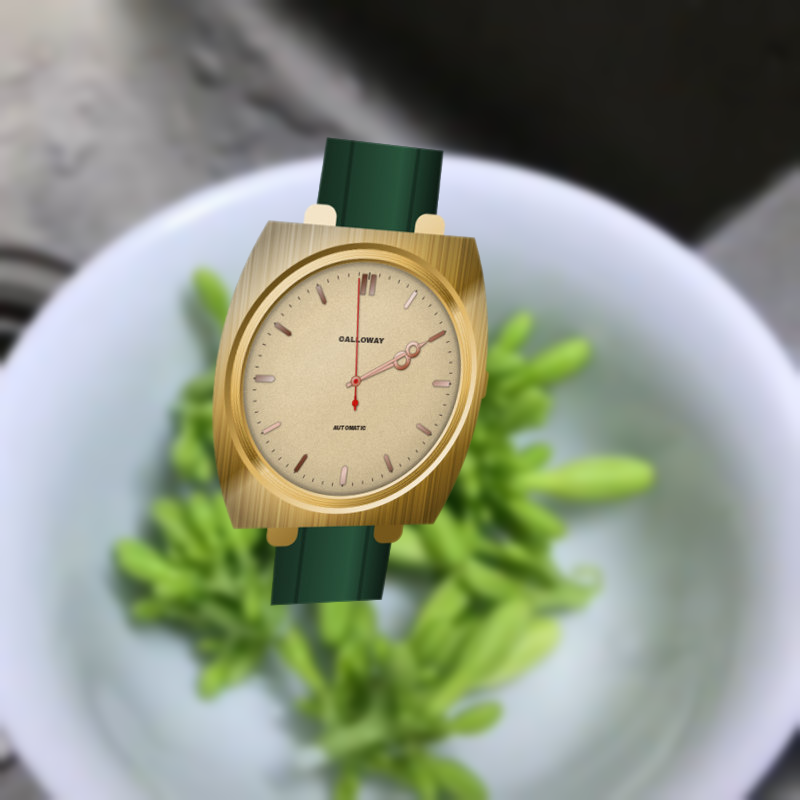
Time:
**2:09:59**
